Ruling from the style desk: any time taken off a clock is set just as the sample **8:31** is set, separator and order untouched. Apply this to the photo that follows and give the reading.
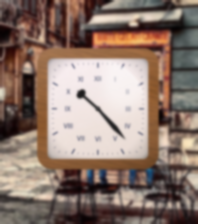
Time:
**10:23**
